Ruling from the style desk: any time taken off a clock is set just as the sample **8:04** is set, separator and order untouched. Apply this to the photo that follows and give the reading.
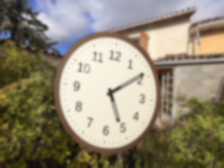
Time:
**5:09**
